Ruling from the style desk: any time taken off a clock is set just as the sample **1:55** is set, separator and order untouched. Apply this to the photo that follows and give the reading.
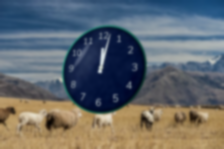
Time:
**12:02**
